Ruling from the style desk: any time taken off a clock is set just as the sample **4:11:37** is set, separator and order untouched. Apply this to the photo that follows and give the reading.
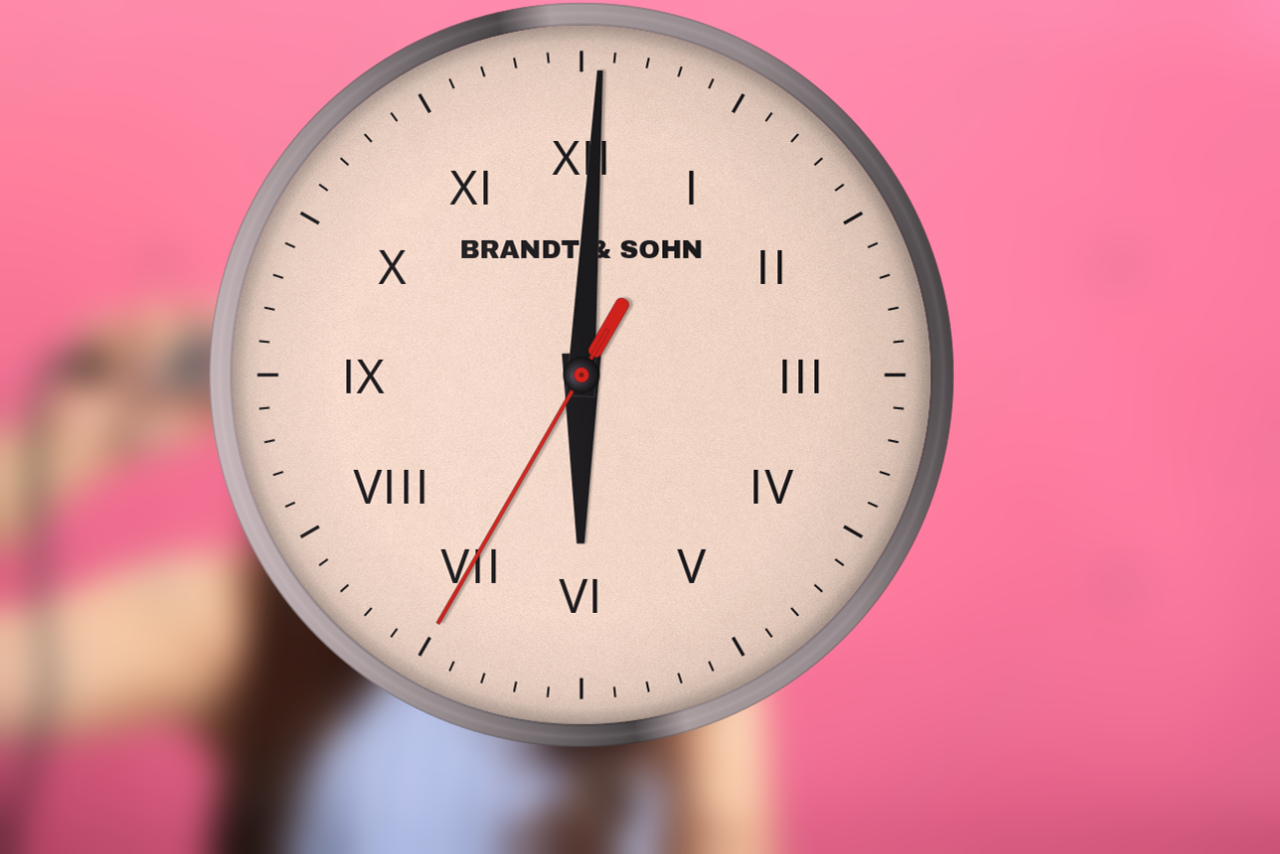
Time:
**6:00:35**
